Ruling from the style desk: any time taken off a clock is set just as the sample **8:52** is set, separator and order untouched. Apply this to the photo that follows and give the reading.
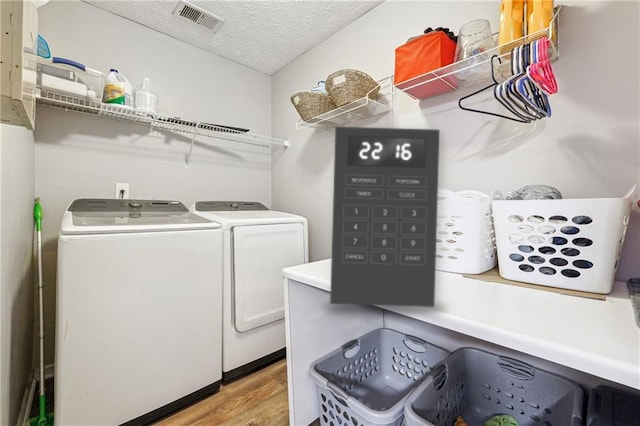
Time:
**22:16**
